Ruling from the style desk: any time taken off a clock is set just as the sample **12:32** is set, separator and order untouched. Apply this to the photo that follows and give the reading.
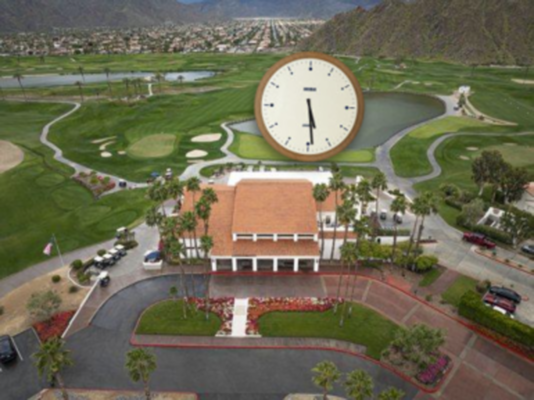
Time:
**5:29**
